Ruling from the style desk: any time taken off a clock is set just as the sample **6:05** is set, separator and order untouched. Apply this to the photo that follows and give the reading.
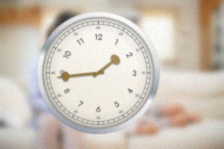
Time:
**1:44**
